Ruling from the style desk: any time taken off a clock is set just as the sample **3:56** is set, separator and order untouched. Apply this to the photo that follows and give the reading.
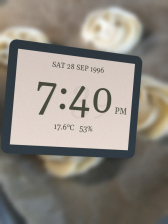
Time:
**7:40**
